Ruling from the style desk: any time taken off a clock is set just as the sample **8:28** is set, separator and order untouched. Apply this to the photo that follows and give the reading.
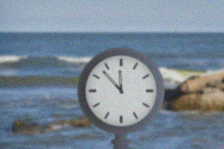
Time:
**11:53**
